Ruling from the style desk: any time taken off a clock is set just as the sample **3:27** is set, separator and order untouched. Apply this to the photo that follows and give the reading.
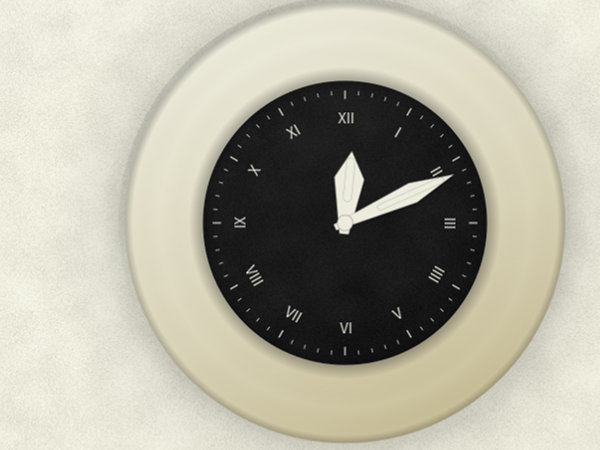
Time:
**12:11**
